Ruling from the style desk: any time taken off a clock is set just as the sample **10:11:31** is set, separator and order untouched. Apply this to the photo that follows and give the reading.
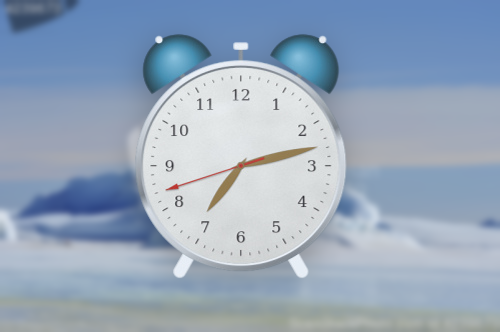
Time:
**7:12:42**
